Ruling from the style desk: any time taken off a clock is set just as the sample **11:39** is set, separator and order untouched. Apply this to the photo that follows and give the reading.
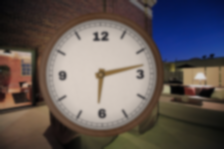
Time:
**6:13**
